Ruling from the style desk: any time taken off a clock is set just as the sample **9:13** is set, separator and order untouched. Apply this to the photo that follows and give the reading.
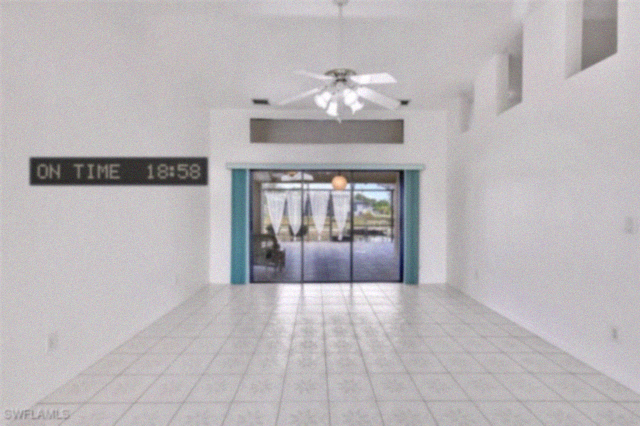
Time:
**18:58**
